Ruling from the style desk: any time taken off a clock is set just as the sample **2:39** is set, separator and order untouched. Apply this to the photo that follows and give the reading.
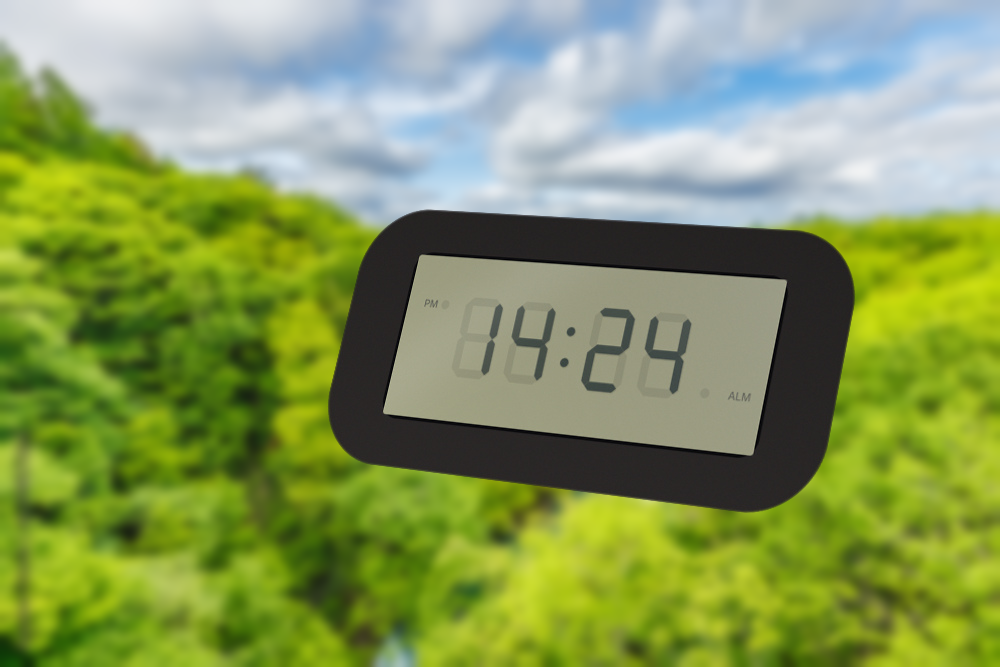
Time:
**14:24**
